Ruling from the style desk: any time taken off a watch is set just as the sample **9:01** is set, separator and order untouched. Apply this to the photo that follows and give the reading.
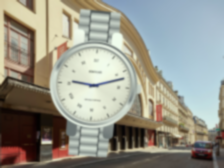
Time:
**9:12**
